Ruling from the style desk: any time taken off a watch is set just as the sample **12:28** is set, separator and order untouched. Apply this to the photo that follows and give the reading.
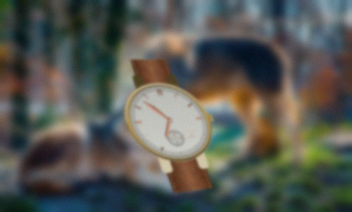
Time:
**6:53**
